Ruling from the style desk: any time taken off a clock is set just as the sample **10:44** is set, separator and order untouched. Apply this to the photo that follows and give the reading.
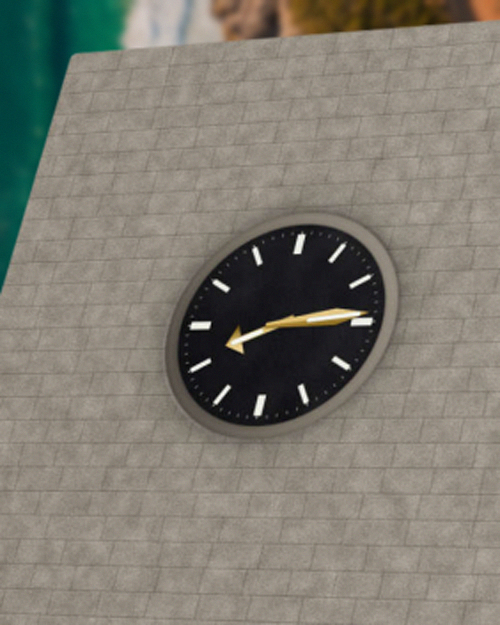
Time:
**8:14**
